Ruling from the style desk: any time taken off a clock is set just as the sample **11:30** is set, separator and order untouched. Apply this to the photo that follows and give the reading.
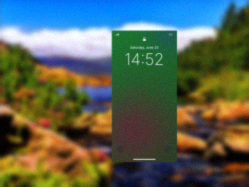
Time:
**14:52**
